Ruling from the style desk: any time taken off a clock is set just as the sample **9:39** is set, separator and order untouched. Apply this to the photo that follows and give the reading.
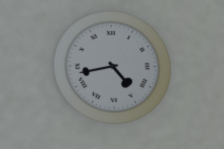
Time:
**4:43**
